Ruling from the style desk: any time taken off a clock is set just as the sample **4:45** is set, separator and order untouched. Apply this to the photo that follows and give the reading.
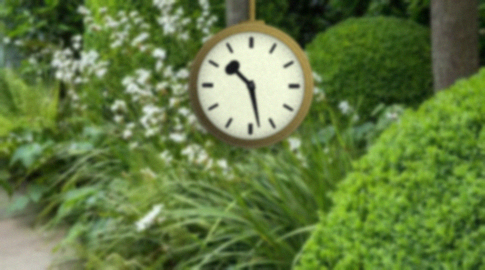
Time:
**10:28**
